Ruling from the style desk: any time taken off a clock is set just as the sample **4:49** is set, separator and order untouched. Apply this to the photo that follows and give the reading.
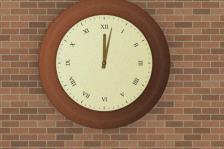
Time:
**12:02**
